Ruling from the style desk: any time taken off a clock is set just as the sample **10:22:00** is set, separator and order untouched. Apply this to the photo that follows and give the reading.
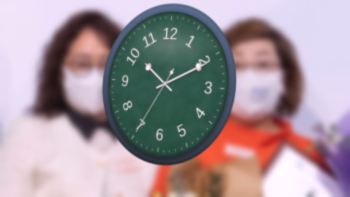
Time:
**10:10:35**
